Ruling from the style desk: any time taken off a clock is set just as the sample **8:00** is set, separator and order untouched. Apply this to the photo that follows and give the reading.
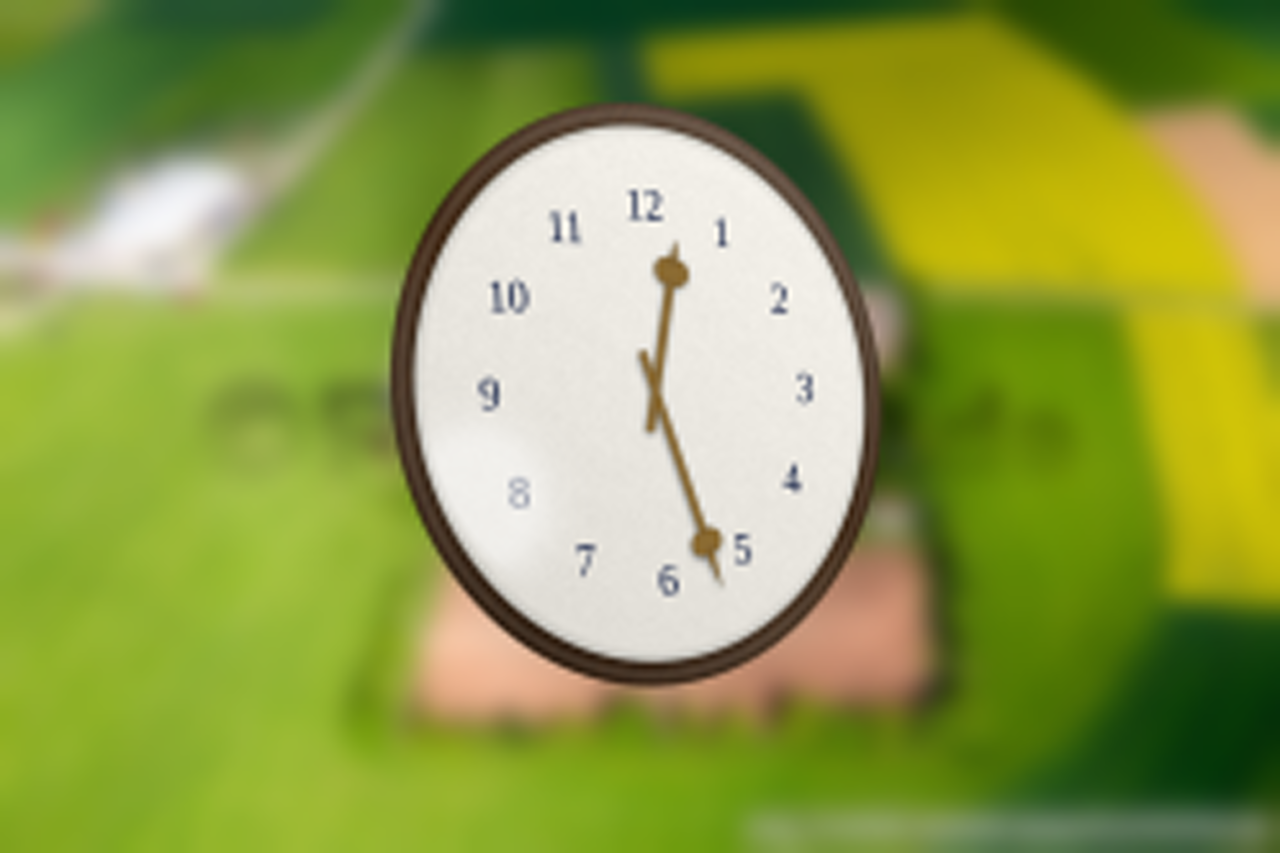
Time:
**12:27**
